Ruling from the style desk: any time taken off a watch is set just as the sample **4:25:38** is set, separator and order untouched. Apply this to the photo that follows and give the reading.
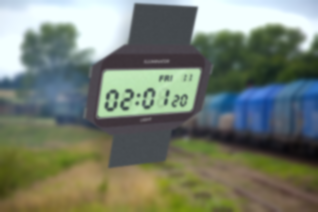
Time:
**2:01:20**
